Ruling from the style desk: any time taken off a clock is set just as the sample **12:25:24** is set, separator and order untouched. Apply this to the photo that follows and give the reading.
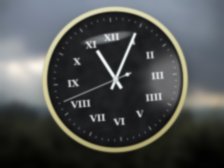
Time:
**11:04:42**
